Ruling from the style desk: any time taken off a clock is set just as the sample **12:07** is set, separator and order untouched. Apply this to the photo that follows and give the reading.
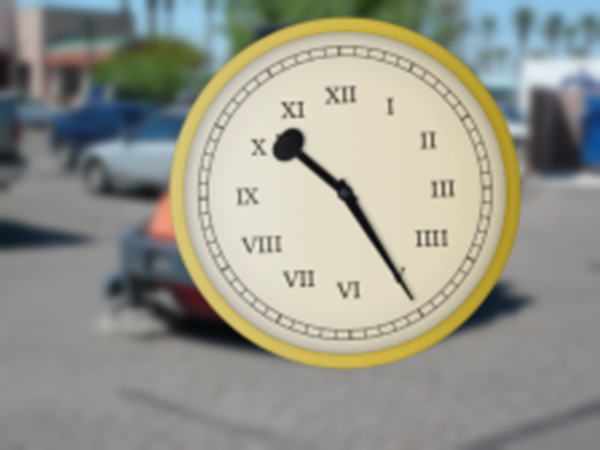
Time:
**10:25**
